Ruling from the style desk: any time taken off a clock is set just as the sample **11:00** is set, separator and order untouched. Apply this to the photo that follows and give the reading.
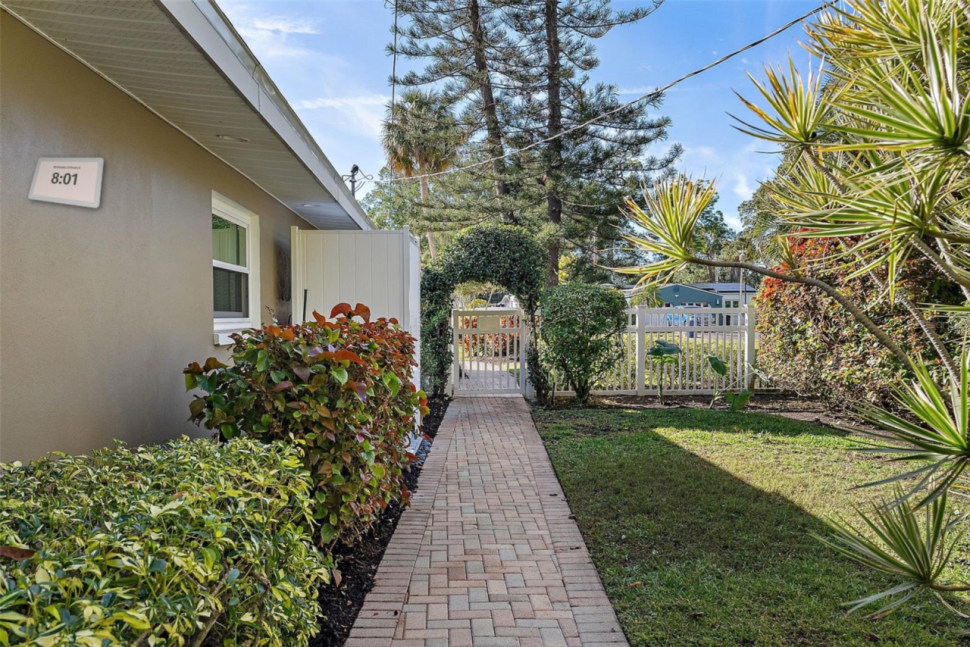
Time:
**8:01**
